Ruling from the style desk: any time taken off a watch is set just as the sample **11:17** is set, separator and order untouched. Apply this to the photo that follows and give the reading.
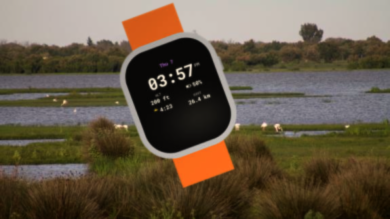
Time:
**3:57**
